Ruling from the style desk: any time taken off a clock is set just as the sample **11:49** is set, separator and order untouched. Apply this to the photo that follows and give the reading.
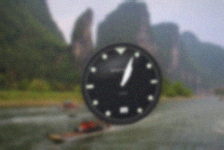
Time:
**1:04**
